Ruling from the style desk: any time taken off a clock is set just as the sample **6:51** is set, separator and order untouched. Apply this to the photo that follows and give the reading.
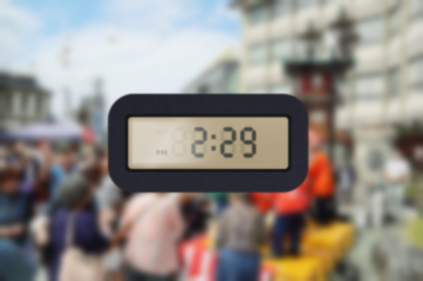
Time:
**2:29**
